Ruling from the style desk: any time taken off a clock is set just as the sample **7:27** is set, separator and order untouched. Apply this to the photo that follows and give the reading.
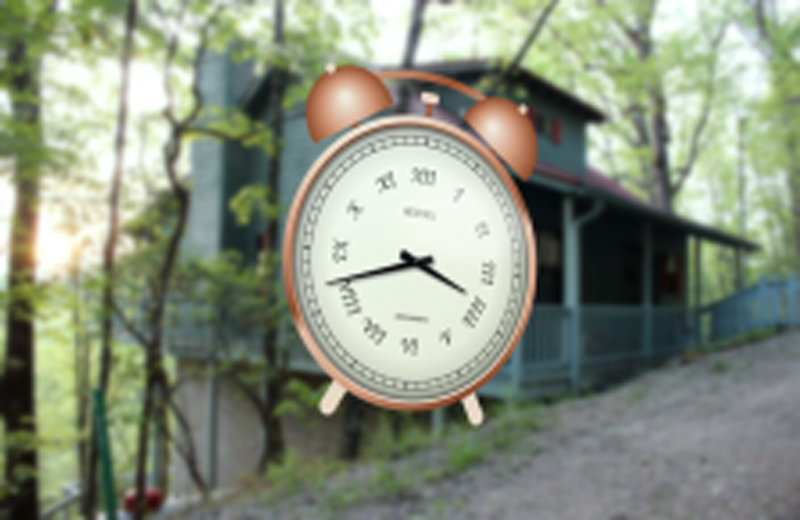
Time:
**3:42**
